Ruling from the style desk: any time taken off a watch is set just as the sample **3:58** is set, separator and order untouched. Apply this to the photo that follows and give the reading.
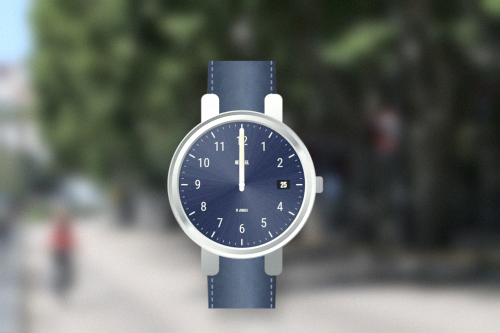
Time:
**12:00**
